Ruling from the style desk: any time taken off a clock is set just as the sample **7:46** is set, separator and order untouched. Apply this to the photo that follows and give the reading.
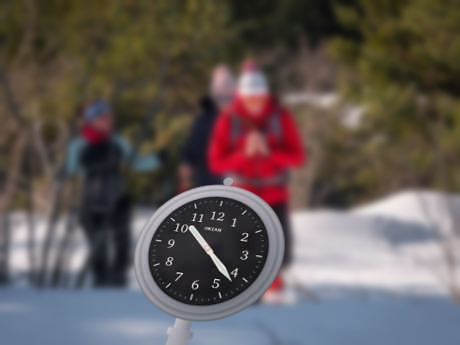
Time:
**10:22**
